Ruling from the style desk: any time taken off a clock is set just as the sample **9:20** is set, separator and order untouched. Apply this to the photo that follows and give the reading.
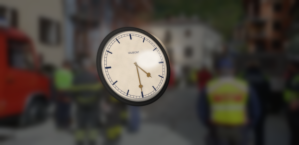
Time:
**4:30**
